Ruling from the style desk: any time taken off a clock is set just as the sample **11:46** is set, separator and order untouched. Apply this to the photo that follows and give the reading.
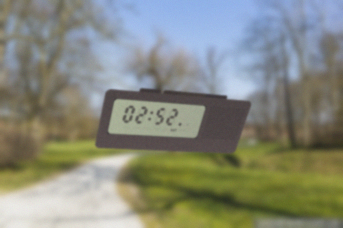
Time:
**2:52**
